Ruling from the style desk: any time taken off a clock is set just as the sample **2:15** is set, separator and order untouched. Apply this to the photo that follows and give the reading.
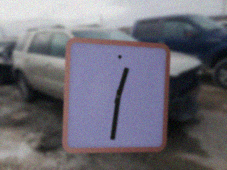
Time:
**12:31**
